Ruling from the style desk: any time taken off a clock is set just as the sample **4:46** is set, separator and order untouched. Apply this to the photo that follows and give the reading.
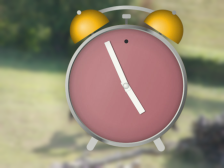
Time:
**4:56**
